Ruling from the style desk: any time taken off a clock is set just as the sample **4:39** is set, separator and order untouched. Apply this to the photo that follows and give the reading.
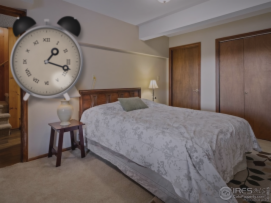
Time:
**1:18**
